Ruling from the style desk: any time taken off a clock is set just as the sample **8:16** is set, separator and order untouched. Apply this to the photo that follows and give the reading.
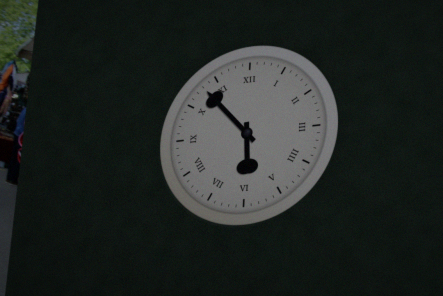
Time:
**5:53**
